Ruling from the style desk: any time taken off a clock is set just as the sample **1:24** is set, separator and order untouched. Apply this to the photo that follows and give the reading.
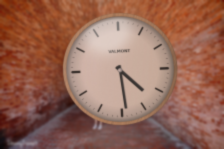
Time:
**4:29**
